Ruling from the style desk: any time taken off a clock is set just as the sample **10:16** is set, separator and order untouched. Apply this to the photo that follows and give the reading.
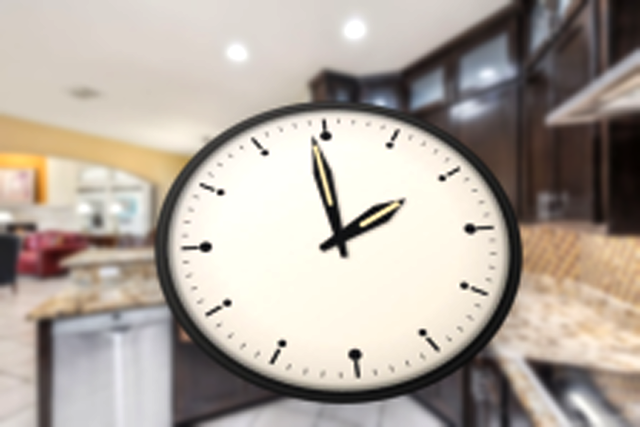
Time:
**1:59**
